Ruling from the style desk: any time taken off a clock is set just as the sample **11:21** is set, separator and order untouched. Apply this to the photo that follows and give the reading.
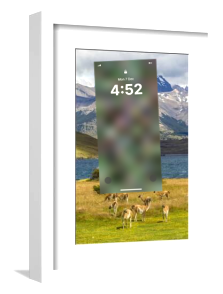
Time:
**4:52**
